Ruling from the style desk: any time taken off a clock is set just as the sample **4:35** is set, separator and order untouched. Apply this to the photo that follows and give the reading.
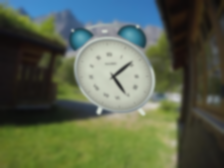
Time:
**5:09**
